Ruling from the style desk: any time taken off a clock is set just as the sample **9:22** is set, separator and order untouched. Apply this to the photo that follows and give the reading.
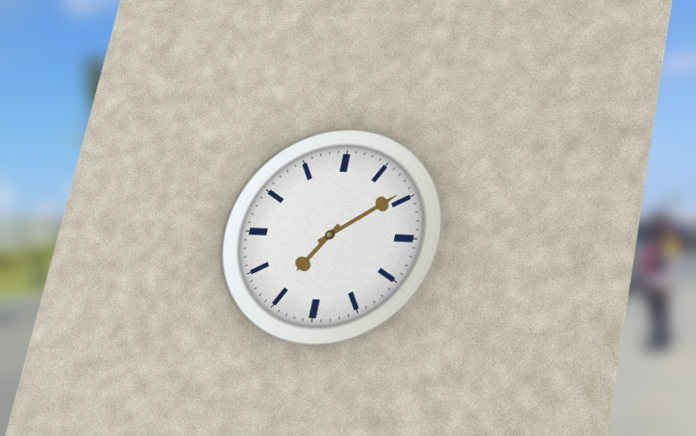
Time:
**7:09**
